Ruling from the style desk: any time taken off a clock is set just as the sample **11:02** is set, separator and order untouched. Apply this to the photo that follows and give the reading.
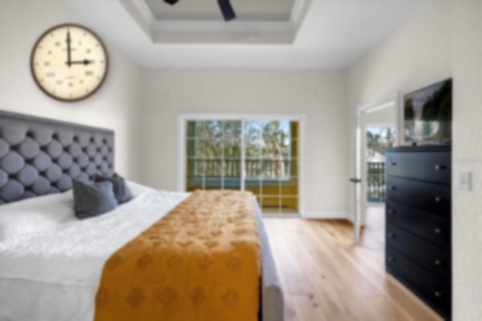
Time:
**3:00**
